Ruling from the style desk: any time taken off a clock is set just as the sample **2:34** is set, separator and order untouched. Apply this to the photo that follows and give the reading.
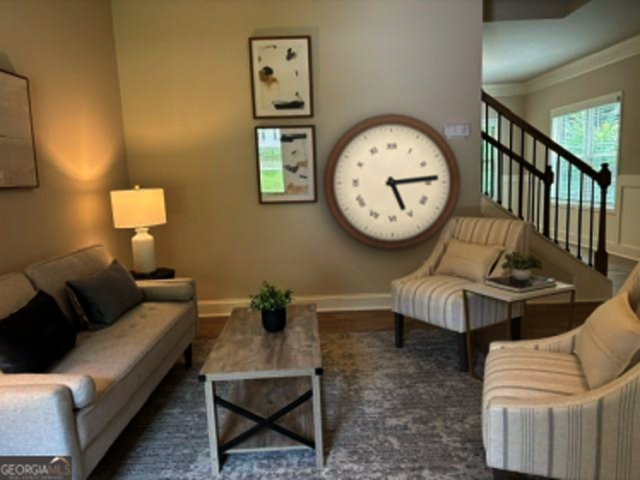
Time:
**5:14**
